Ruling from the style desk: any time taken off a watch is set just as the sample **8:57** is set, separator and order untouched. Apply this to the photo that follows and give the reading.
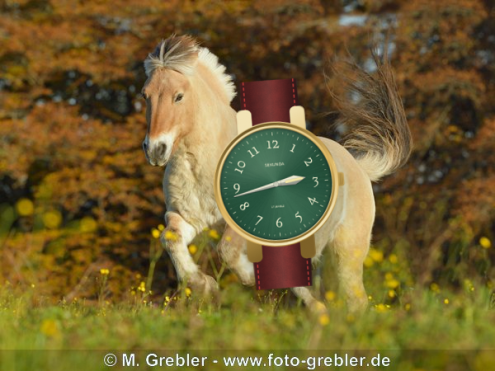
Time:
**2:43**
